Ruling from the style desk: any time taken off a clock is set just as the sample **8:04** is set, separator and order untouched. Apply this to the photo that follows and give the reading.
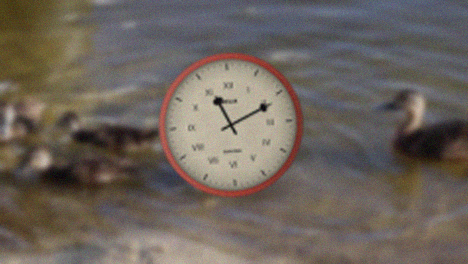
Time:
**11:11**
